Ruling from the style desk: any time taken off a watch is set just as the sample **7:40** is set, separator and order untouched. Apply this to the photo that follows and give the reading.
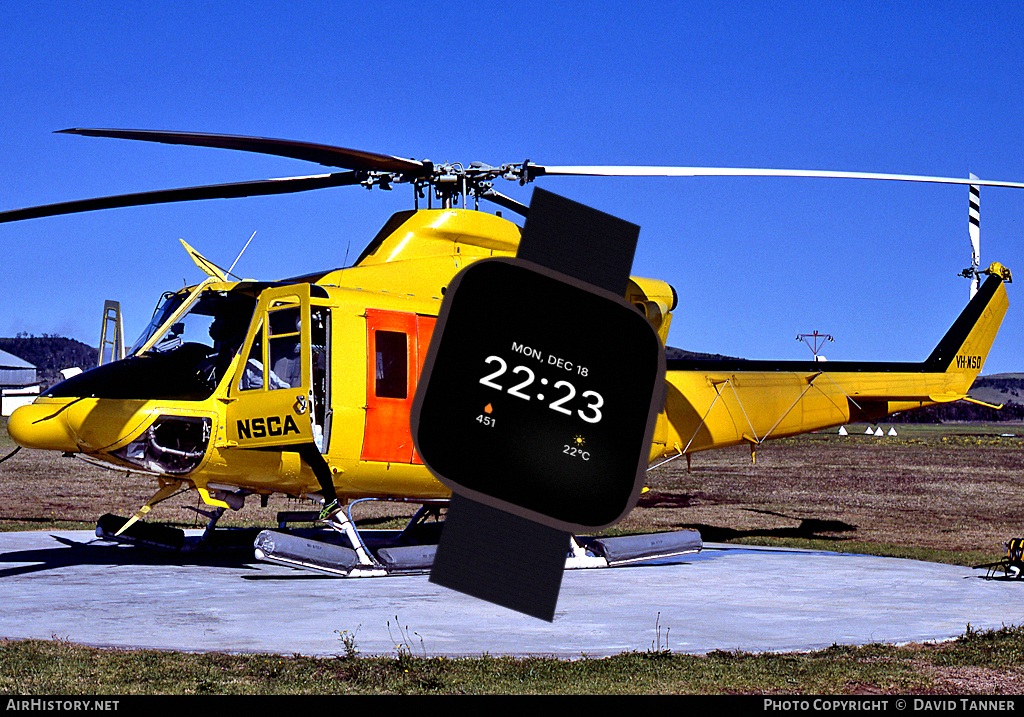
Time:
**22:23**
